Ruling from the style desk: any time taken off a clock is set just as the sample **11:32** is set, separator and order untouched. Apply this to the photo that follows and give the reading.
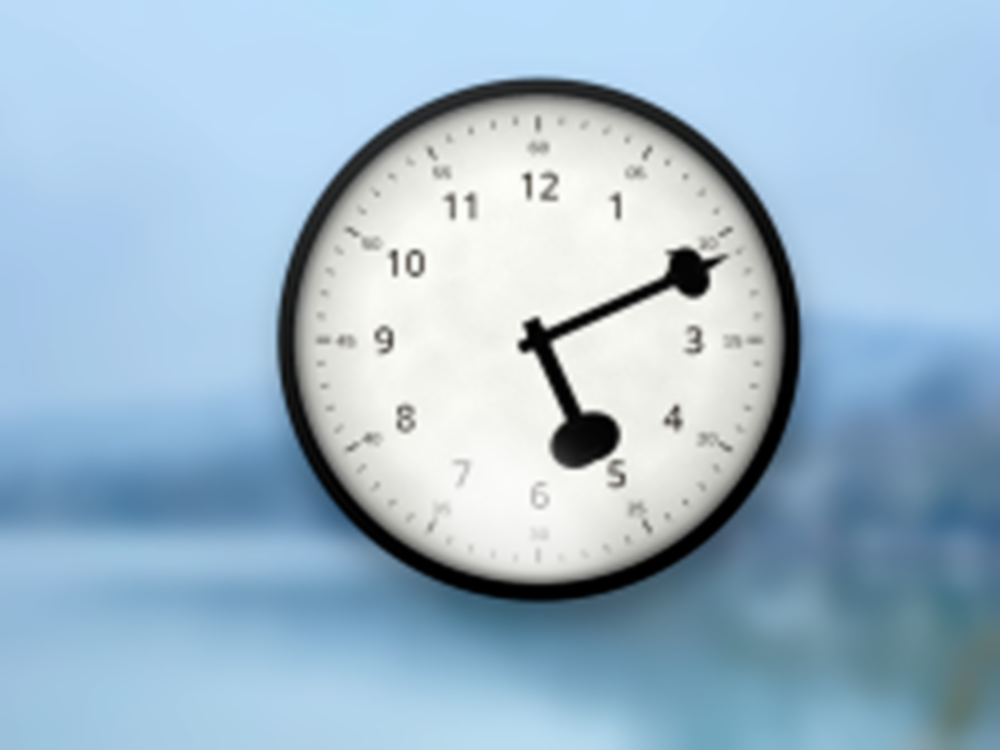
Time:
**5:11**
